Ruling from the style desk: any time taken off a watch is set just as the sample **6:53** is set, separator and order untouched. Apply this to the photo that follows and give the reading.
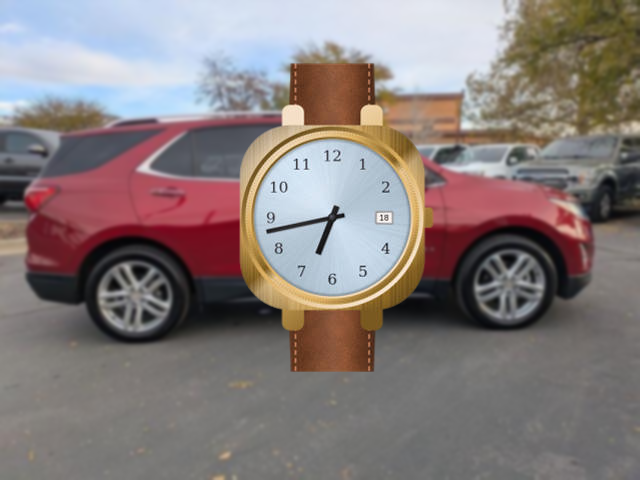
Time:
**6:43**
